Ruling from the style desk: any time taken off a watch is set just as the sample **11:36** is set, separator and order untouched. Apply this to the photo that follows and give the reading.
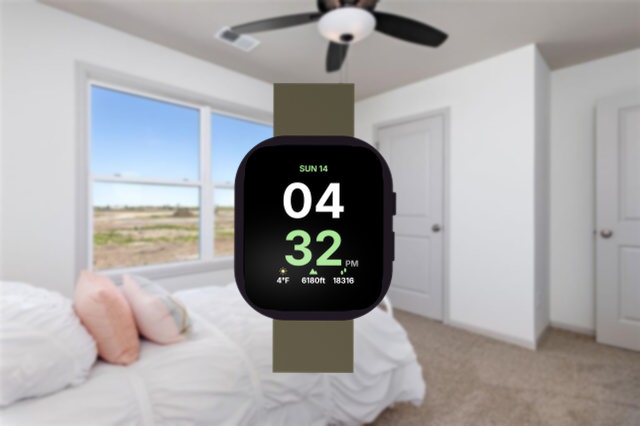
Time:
**4:32**
